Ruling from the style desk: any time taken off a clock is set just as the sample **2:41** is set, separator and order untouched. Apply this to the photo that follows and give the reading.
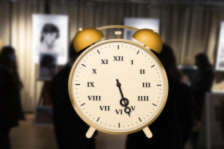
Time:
**5:27**
